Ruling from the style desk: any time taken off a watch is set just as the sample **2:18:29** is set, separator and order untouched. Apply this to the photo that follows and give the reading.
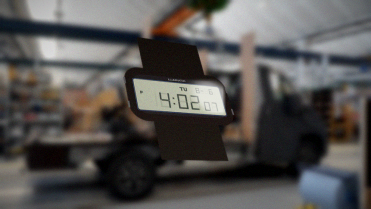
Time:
**4:02:07**
